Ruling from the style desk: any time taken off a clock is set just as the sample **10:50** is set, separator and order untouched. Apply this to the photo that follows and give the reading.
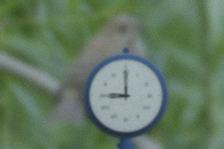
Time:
**9:00**
